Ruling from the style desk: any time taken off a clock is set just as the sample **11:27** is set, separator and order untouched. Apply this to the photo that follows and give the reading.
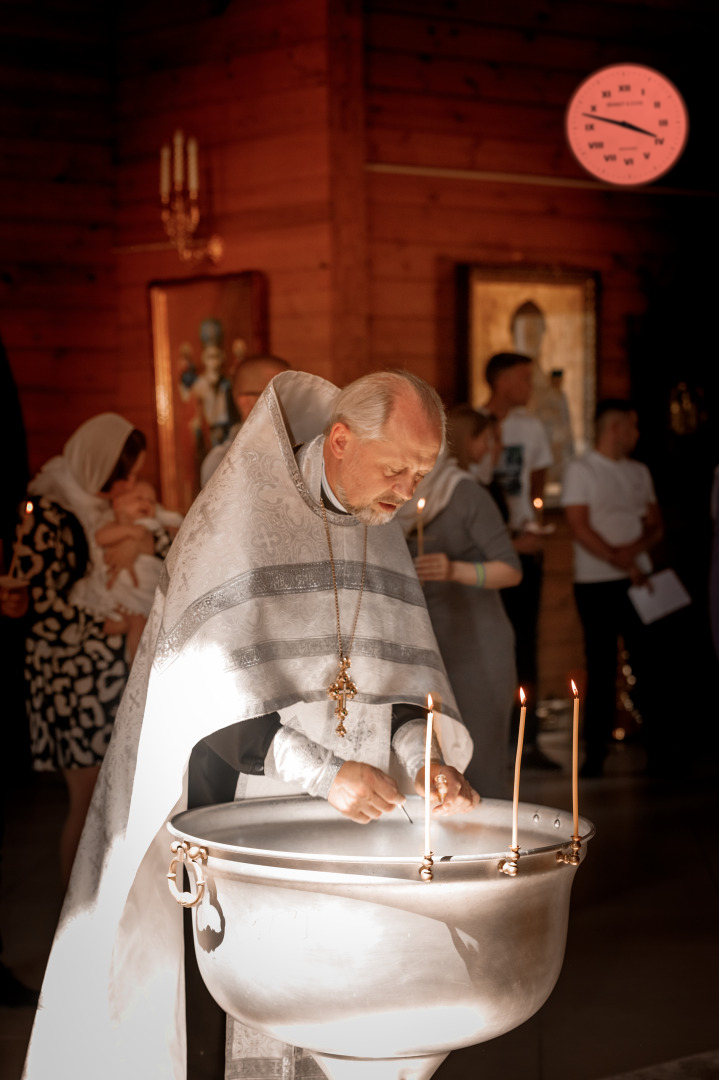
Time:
**3:48**
